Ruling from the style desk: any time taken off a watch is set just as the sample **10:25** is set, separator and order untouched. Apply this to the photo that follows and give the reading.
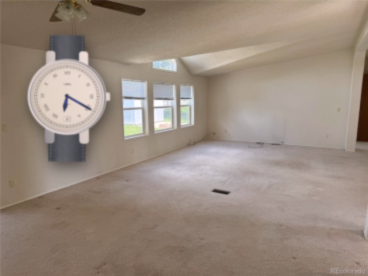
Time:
**6:20**
